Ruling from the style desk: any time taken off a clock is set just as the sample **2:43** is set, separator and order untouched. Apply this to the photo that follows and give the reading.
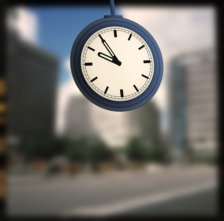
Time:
**9:55**
